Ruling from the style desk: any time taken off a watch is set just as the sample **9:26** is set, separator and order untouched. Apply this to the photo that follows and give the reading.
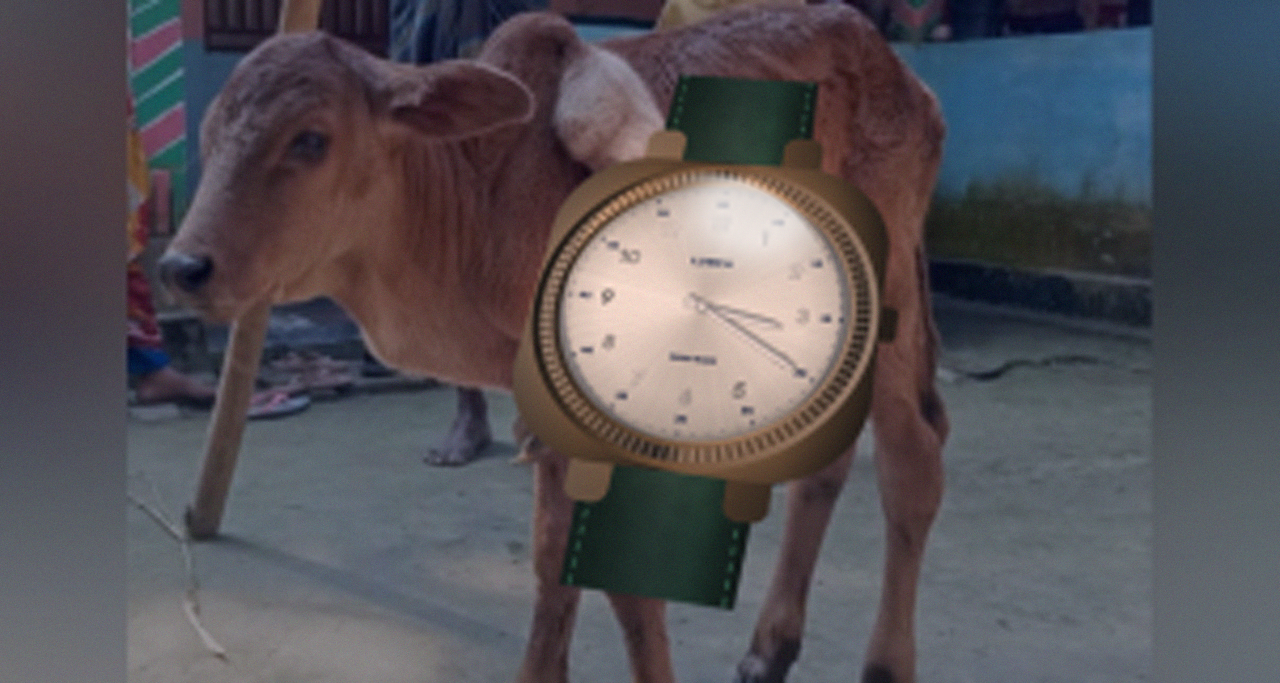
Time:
**3:20**
